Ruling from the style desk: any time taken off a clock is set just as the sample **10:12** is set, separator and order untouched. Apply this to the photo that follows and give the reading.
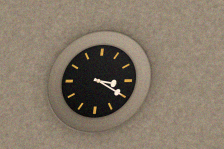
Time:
**3:20**
